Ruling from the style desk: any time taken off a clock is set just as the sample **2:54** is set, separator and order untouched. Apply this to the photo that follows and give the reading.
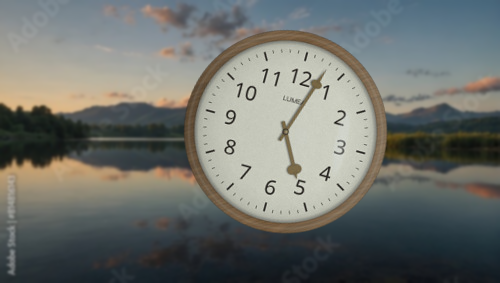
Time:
**5:03**
